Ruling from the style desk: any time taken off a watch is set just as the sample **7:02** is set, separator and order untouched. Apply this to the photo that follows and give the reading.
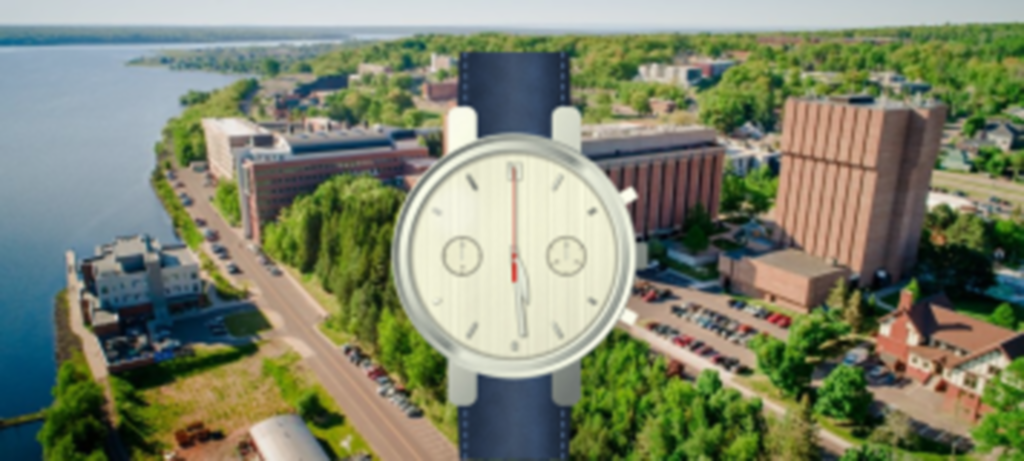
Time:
**5:29**
